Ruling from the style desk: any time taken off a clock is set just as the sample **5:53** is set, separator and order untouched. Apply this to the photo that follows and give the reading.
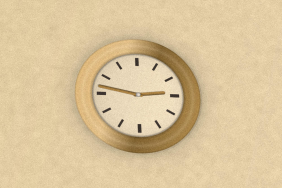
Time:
**2:47**
